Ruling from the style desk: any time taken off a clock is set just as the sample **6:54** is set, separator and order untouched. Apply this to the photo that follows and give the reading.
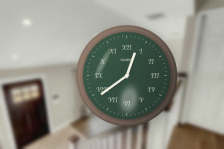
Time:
**12:39**
